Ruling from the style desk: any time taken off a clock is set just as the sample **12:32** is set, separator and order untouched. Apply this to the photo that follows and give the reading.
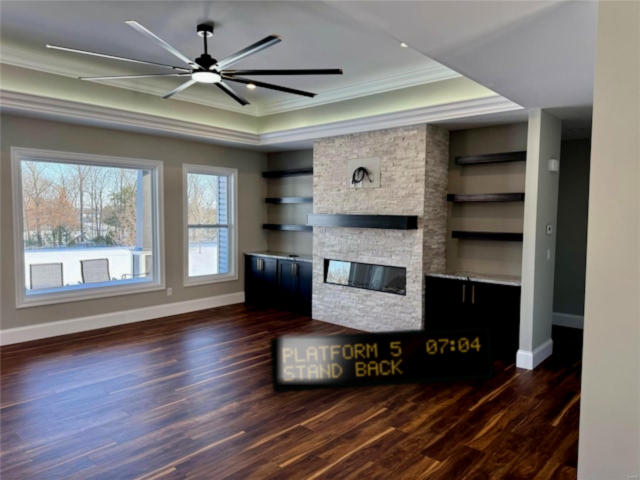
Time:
**7:04**
